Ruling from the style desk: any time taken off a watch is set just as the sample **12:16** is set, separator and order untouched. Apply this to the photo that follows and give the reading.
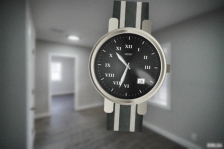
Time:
**10:33**
